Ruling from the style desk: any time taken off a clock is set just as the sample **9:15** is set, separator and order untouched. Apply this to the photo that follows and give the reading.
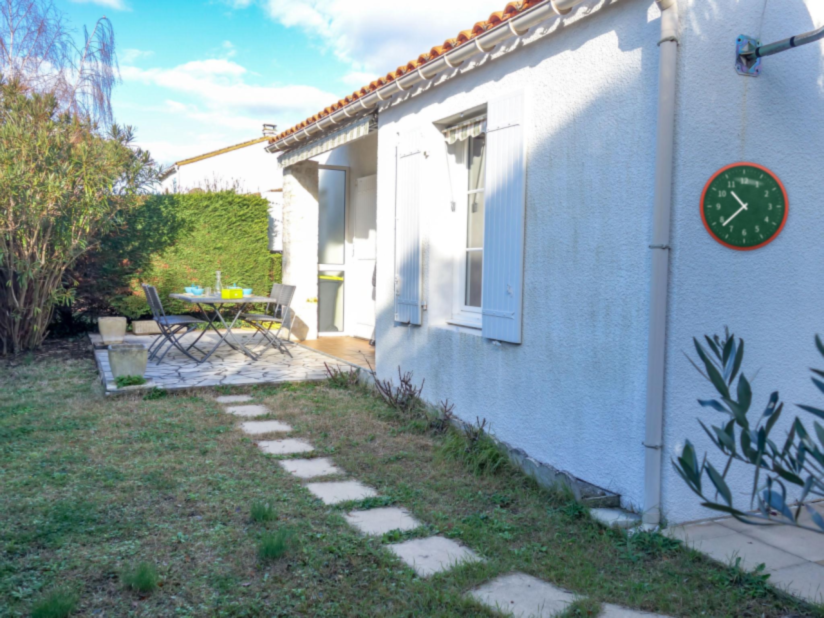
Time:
**10:38**
